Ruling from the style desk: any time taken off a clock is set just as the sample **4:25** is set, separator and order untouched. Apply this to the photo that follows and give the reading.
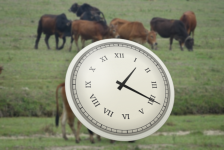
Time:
**1:20**
